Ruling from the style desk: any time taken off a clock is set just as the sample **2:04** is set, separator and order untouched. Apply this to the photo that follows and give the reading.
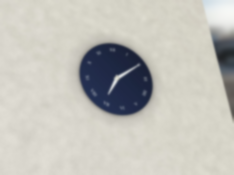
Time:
**7:10**
